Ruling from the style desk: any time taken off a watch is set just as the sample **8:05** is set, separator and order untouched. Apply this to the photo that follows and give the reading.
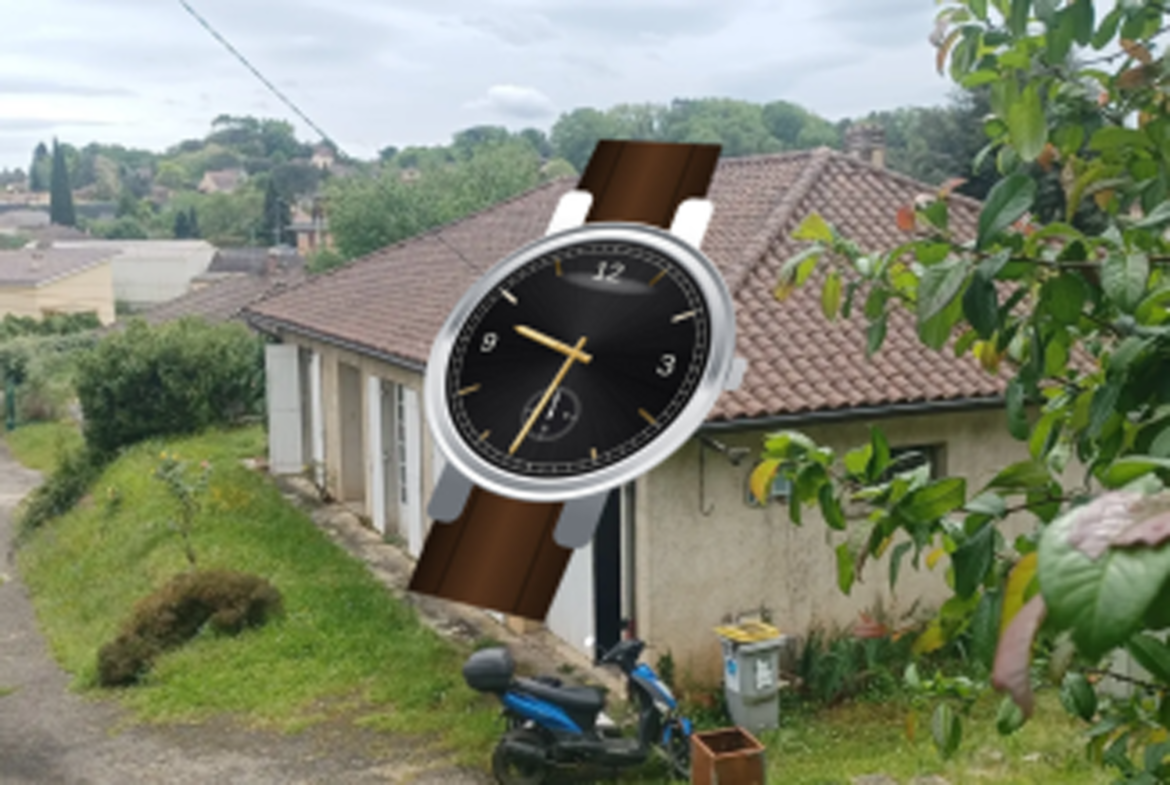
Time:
**9:32**
